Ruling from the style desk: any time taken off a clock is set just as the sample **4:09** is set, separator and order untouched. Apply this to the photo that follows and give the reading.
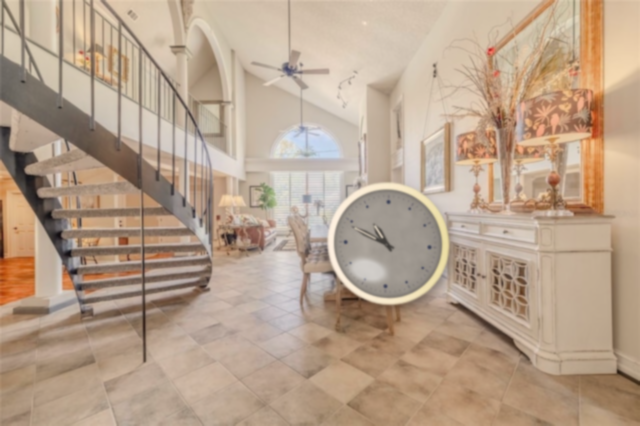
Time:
**10:49**
